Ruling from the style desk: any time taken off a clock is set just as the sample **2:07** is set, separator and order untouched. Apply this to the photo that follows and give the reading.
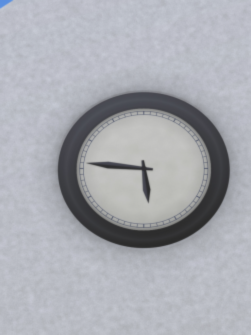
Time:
**5:46**
